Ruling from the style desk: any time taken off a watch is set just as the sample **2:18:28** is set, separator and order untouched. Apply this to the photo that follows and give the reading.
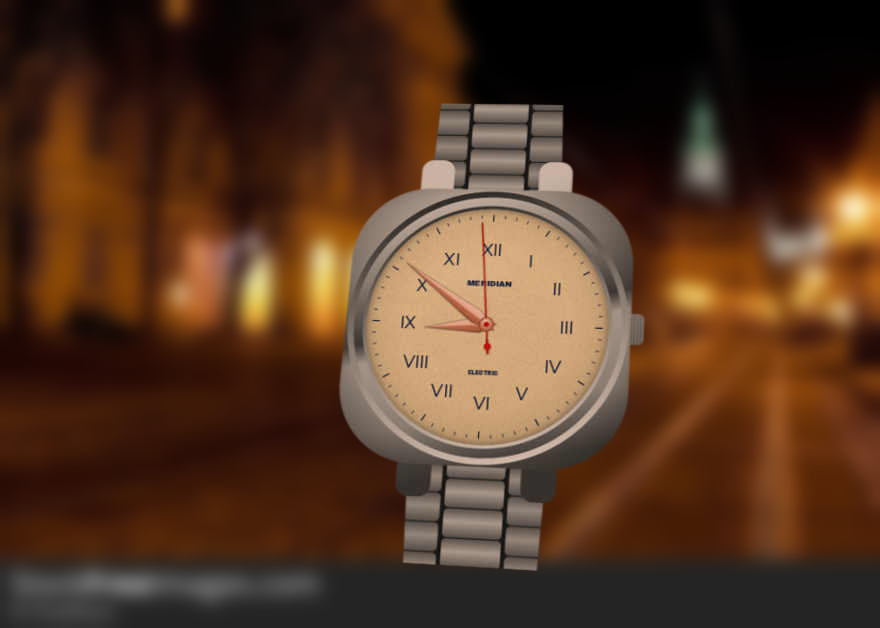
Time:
**8:50:59**
